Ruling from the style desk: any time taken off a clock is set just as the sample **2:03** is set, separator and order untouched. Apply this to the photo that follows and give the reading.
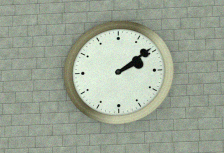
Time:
**2:09**
